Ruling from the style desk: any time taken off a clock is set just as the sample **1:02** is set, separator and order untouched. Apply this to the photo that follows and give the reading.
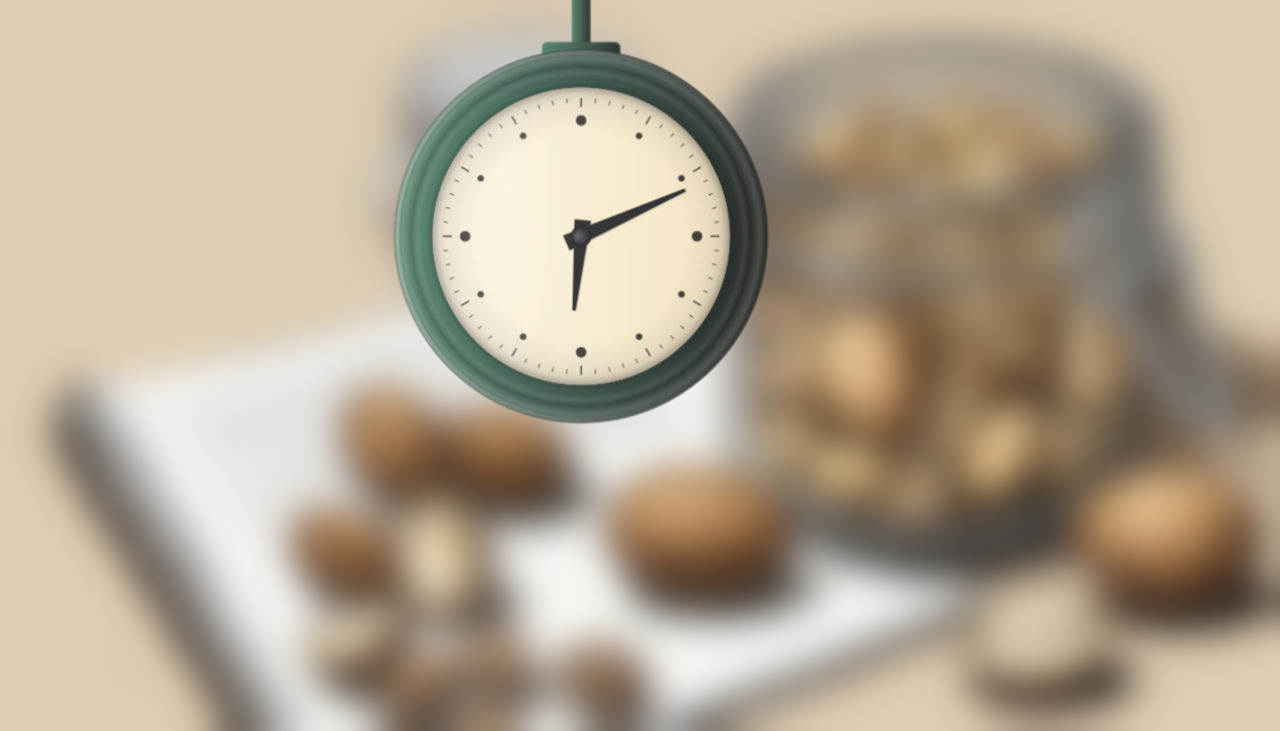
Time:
**6:11**
